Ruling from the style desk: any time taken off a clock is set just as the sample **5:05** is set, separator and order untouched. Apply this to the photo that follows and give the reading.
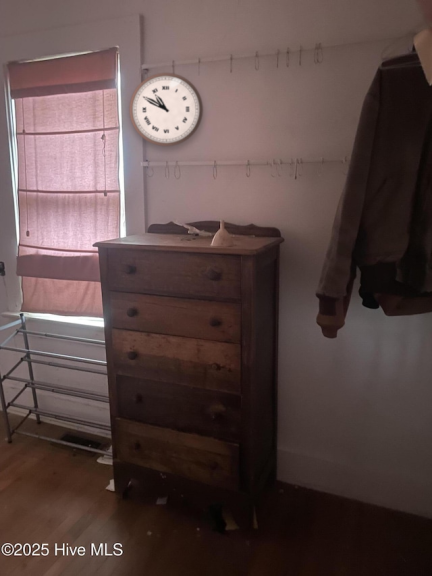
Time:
**10:50**
